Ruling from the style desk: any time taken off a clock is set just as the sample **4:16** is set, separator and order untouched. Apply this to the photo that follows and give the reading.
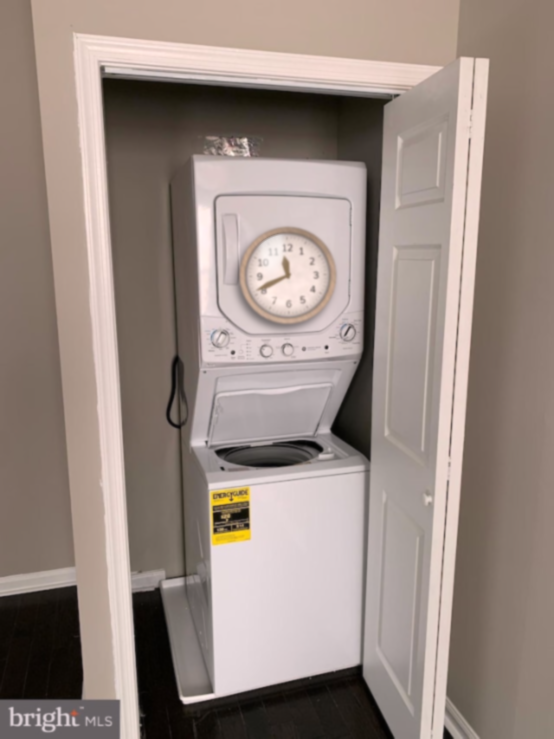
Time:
**11:41**
